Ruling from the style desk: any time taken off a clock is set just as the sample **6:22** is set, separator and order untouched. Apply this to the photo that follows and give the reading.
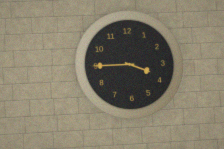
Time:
**3:45**
